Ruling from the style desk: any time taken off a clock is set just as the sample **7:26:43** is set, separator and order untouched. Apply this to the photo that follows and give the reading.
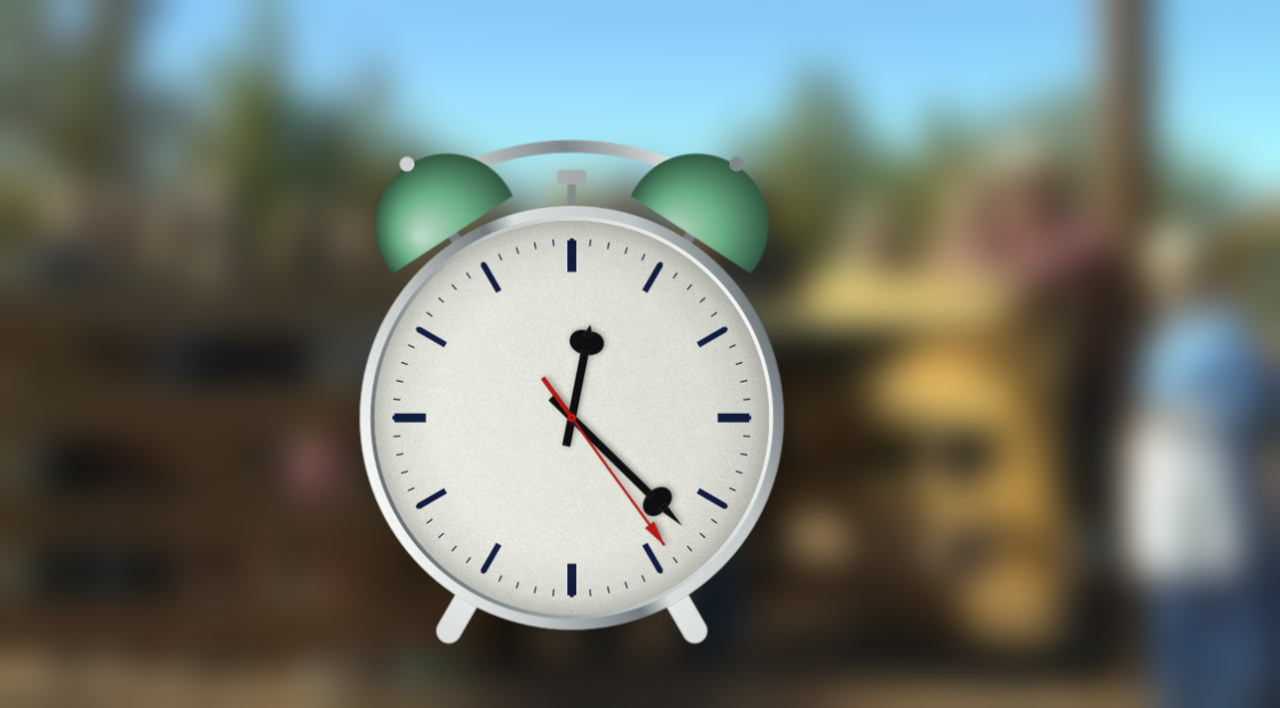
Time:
**12:22:24**
